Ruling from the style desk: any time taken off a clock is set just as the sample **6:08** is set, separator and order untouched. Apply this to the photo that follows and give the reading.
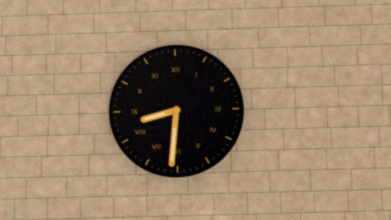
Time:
**8:31**
